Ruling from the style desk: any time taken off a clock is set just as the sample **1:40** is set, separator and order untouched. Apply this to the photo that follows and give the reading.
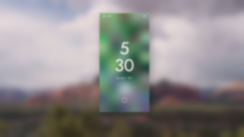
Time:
**5:30**
